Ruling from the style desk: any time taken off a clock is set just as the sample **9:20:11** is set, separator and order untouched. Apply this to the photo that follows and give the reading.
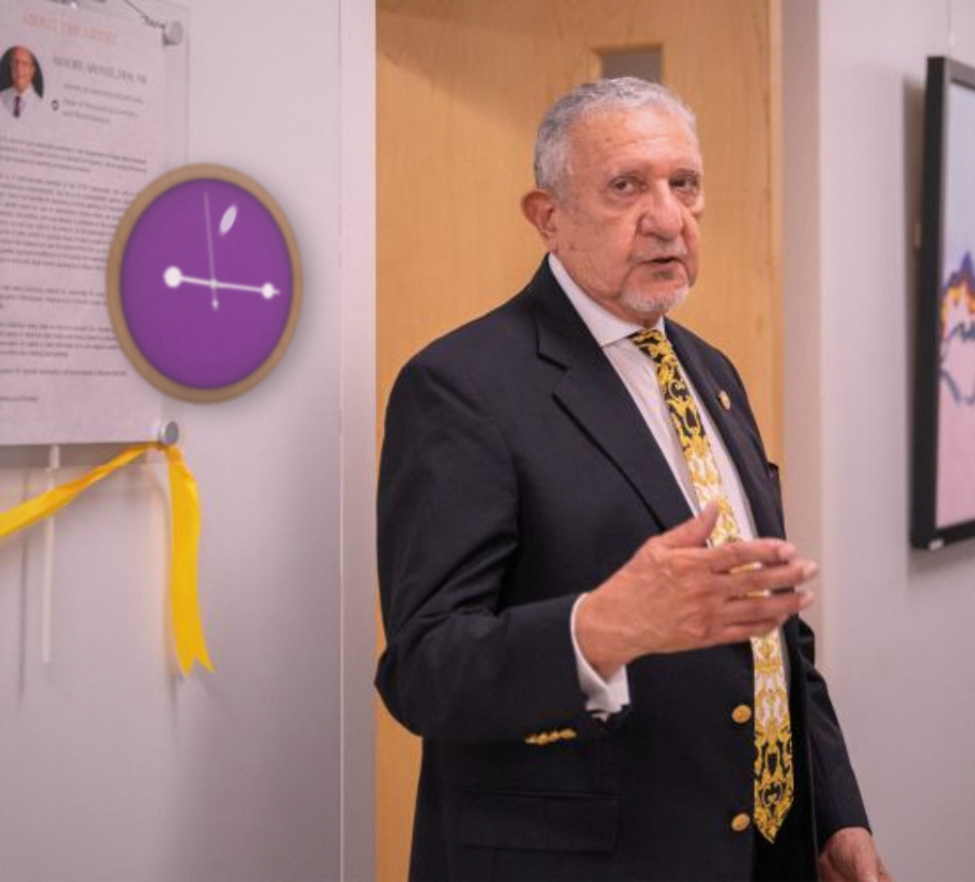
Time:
**9:15:59**
